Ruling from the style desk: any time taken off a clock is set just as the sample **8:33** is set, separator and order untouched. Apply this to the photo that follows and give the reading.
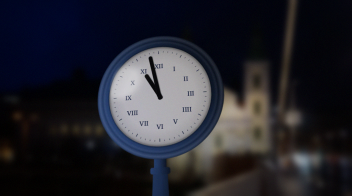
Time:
**10:58**
